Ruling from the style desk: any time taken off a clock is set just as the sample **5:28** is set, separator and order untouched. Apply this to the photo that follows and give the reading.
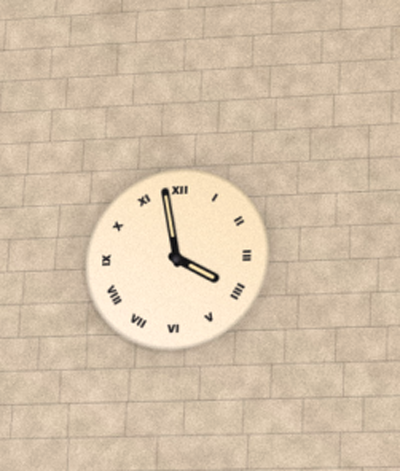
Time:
**3:58**
